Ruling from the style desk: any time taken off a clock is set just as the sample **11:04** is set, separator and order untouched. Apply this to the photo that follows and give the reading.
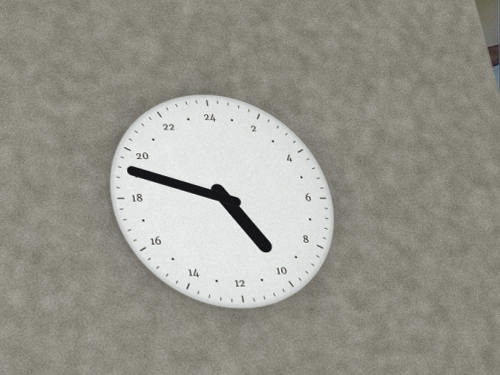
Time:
**9:48**
